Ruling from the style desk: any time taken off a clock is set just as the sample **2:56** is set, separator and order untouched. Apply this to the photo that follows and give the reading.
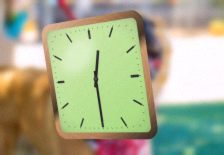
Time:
**12:30**
